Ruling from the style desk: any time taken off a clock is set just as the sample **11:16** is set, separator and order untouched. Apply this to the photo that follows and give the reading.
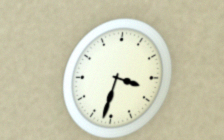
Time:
**3:32**
